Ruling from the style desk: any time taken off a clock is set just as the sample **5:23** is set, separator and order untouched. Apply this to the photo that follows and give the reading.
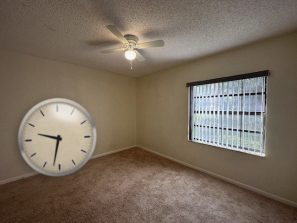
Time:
**9:32**
